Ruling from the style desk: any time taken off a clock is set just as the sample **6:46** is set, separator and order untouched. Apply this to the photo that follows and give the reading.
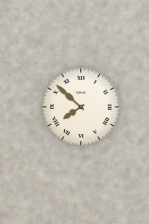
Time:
**7:52**
